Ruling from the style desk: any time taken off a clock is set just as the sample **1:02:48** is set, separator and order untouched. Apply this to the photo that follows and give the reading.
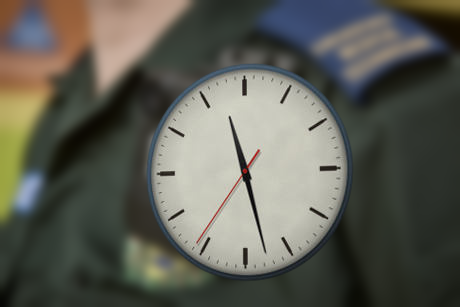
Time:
**11:27:36**
